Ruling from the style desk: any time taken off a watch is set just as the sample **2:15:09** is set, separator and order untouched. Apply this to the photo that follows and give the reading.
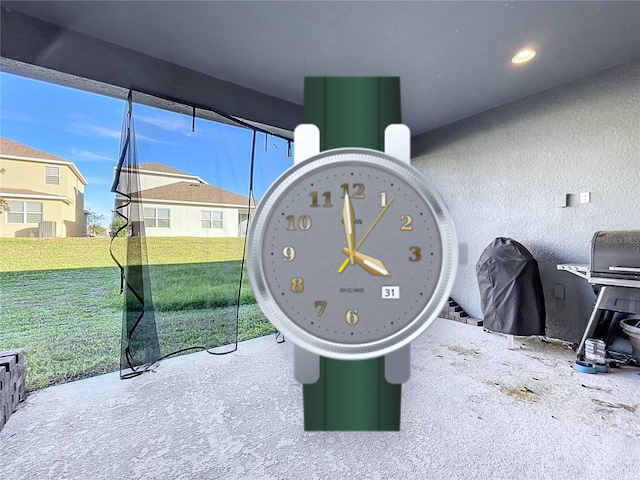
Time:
**3:59:06**
